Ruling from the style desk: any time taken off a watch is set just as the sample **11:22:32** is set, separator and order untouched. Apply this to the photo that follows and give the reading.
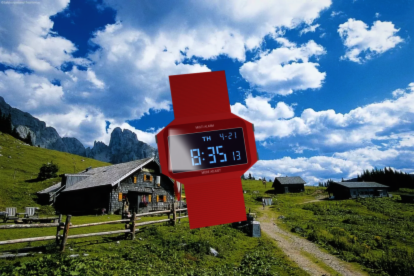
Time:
**8:35:13**
